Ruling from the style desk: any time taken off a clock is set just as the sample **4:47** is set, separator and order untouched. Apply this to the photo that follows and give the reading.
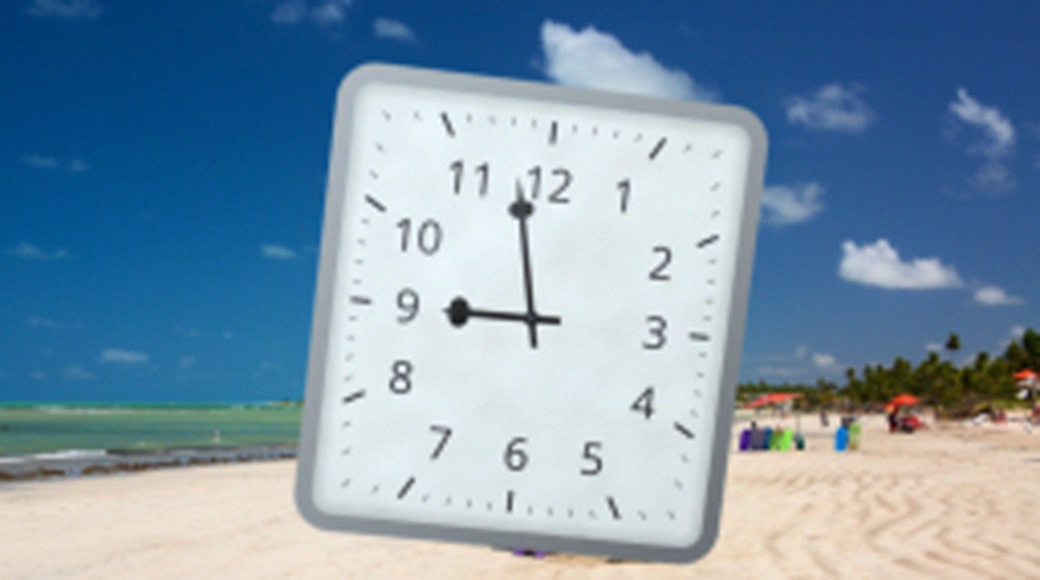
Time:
**8:58**
